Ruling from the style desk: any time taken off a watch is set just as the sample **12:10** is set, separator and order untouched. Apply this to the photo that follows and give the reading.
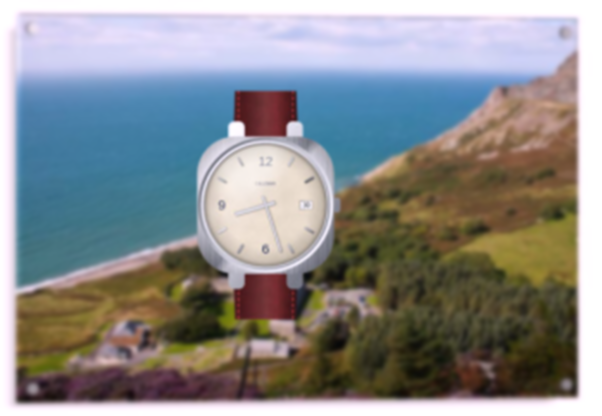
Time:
**8:27**
